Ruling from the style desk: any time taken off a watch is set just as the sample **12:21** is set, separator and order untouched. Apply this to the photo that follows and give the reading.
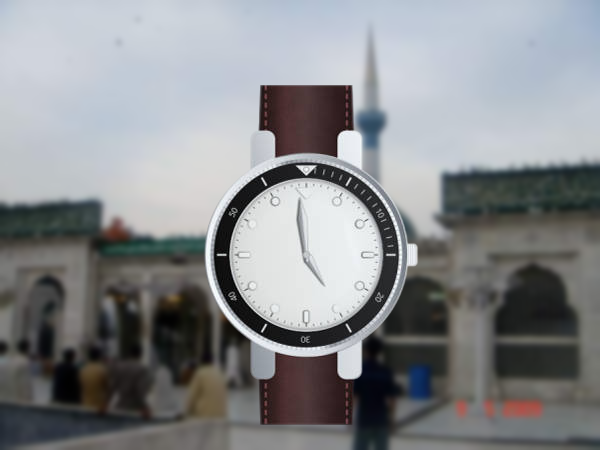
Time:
**4:59**
